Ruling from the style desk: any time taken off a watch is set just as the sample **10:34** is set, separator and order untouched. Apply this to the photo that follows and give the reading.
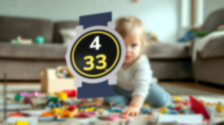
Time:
**4:33**
